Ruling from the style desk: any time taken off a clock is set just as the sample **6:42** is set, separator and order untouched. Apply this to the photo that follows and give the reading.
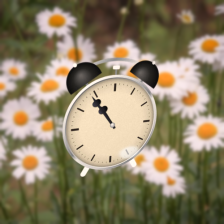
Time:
**10:54**
